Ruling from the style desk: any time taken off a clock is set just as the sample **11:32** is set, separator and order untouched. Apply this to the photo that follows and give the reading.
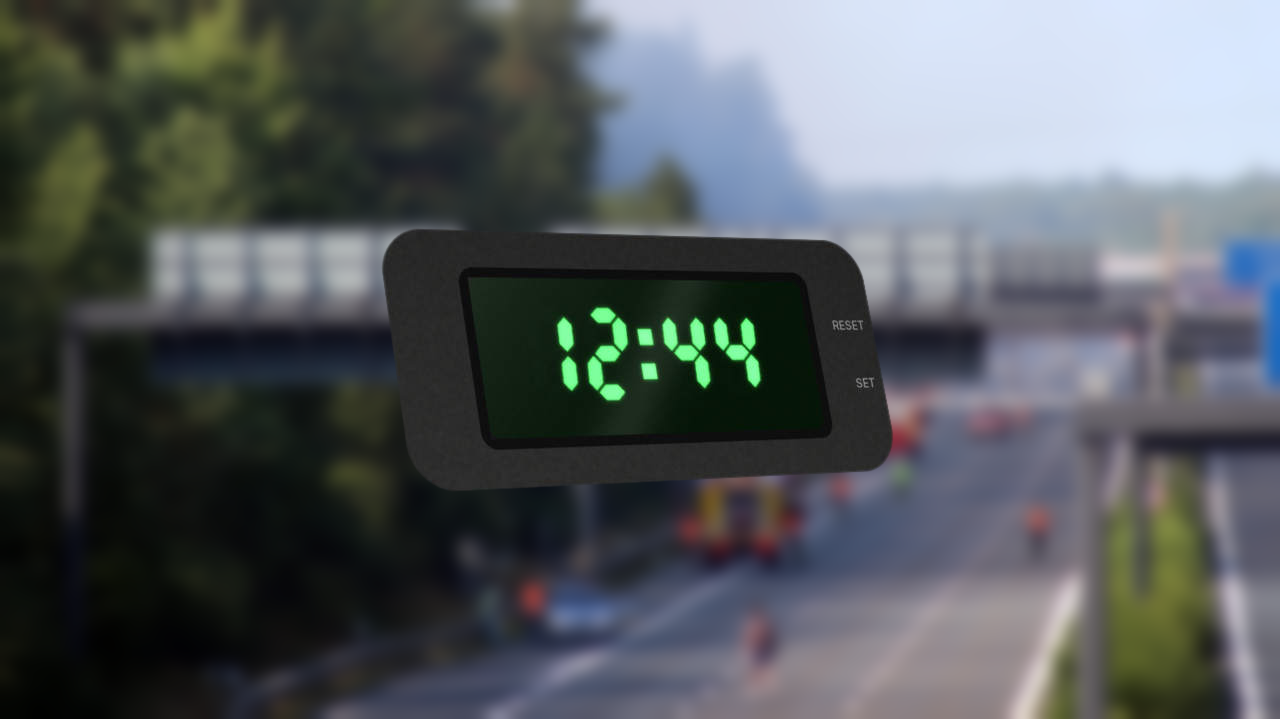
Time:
**12:44**
